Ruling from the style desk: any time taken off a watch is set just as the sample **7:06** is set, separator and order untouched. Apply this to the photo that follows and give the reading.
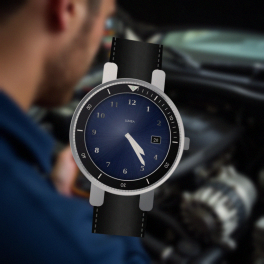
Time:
**4:24**
